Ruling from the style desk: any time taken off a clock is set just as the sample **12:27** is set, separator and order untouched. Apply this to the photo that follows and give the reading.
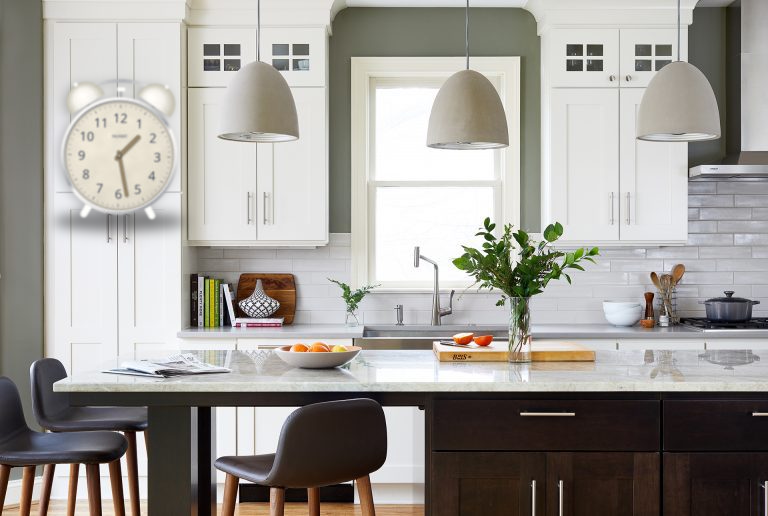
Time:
**1:28**
